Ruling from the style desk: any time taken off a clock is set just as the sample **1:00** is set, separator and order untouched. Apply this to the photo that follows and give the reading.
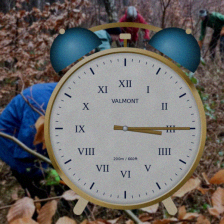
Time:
**3:15**
